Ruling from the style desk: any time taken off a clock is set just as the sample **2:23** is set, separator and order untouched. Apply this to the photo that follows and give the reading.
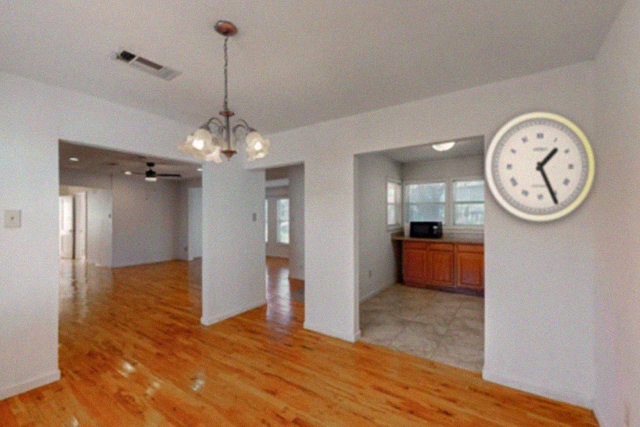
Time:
**1:26**
